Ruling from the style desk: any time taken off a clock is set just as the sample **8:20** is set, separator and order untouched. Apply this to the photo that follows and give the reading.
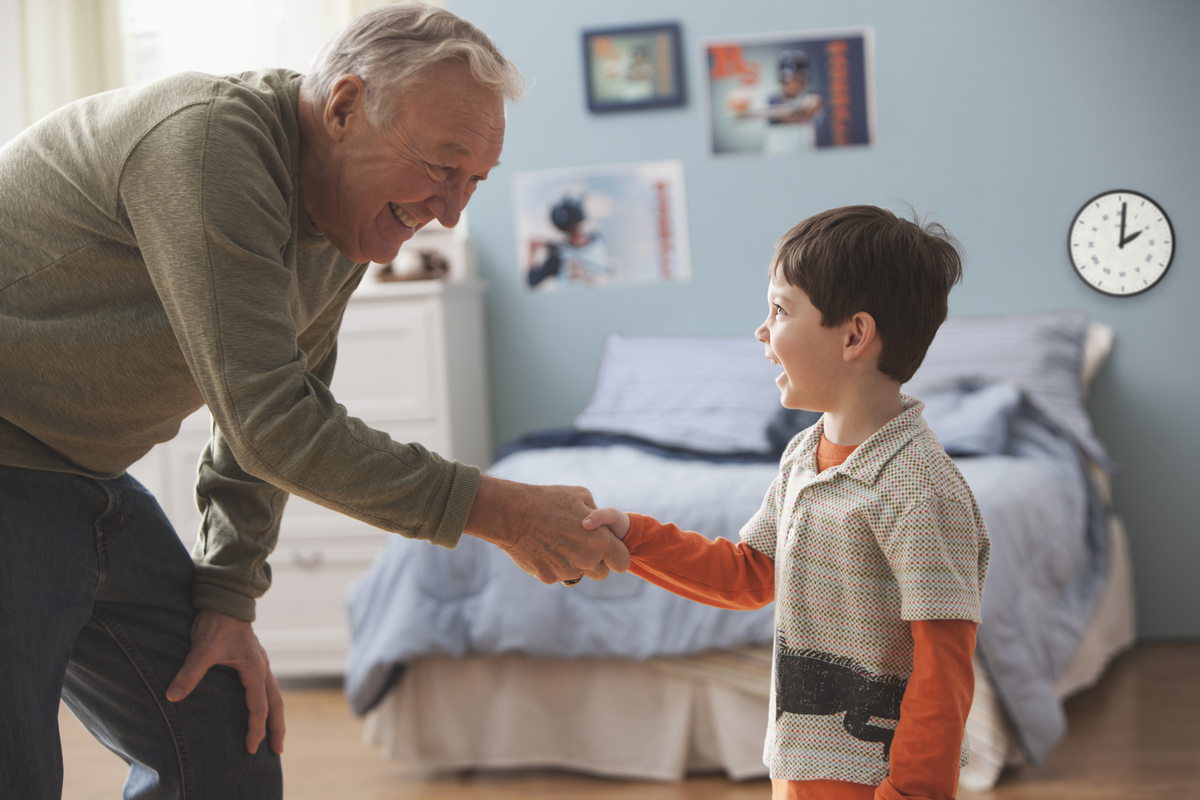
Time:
**2:01**
